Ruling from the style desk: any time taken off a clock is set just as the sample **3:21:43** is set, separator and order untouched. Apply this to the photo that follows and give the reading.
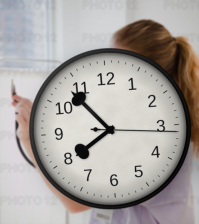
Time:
**7:53:16**
